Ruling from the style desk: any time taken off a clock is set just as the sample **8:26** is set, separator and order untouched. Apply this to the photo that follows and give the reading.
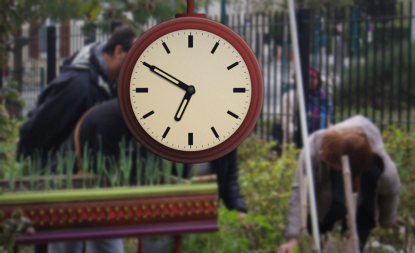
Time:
**6:50**
